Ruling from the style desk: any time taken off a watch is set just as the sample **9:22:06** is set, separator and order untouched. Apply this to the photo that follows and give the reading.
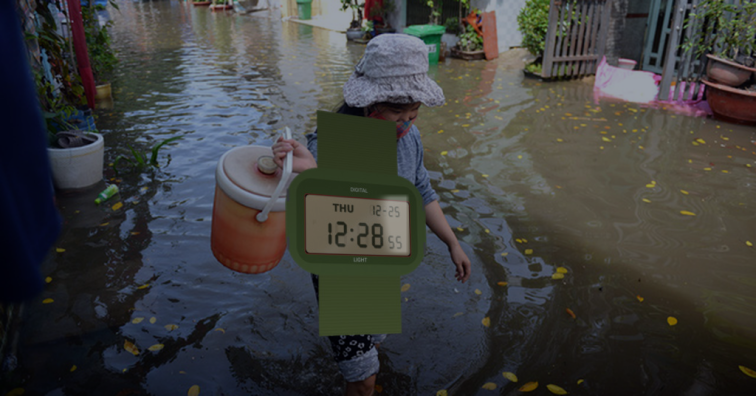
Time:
**12:28:55**
